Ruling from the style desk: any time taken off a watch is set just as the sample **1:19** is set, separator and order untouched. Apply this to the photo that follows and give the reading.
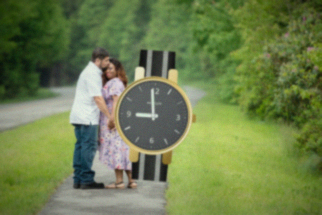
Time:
**8:59**
